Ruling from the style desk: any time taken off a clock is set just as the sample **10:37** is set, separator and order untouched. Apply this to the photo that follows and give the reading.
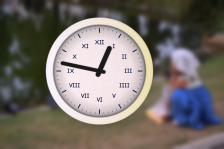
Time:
**12:47**
